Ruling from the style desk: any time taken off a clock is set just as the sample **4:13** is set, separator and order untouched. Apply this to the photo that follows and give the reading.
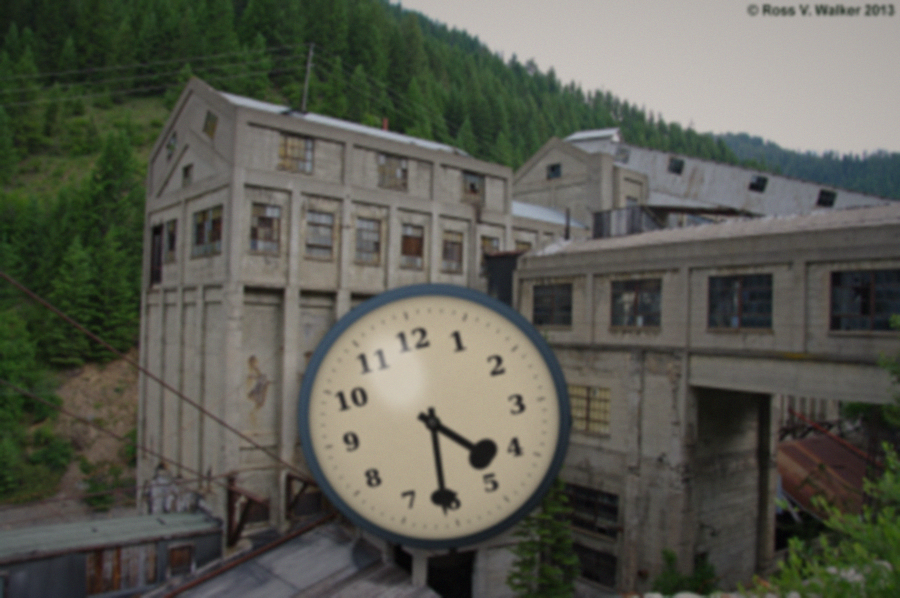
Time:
**4:31**
